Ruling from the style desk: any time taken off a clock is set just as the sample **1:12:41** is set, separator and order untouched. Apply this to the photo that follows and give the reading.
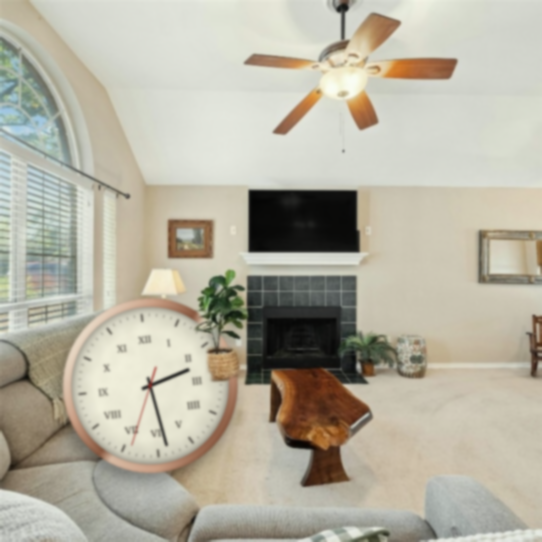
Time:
**2:28:34**
